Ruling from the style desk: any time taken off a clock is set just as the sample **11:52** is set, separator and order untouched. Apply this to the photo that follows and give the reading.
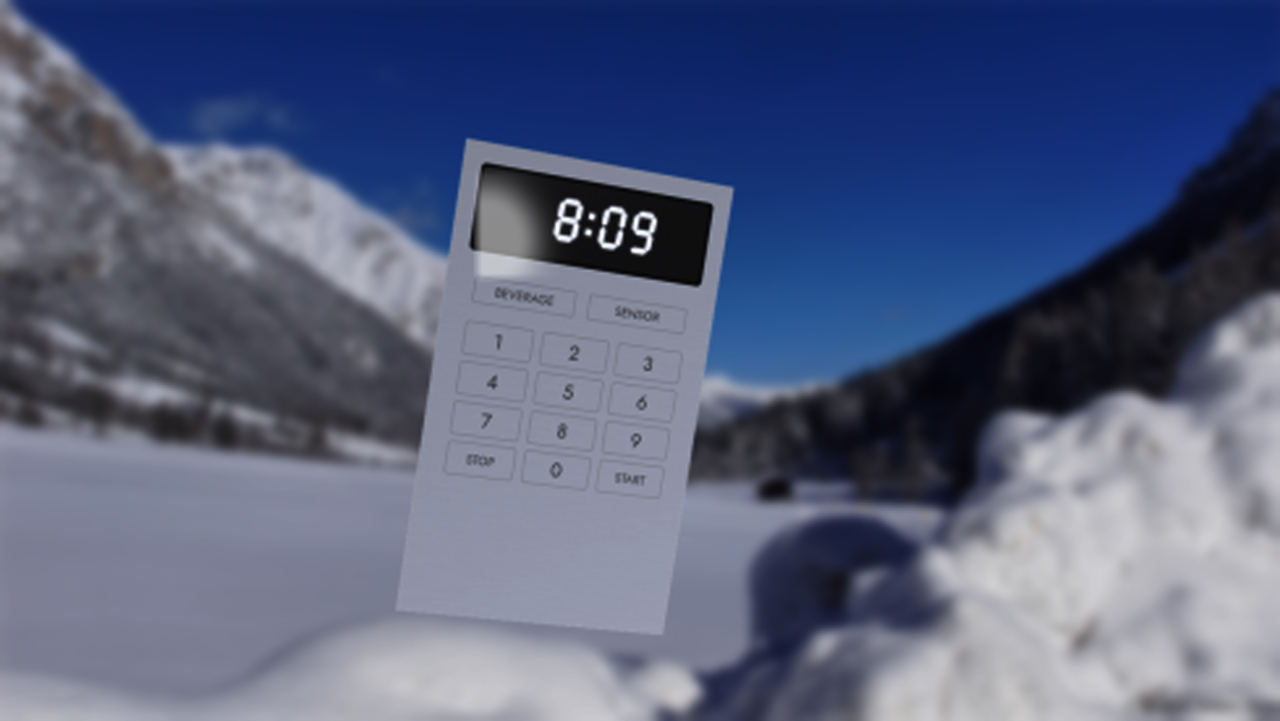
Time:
**8:09**
